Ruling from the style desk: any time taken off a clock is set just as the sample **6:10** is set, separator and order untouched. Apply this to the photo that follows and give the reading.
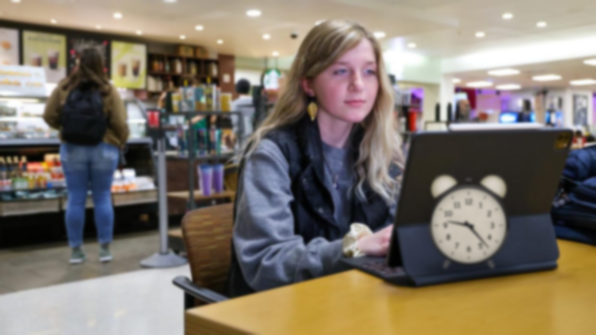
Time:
**9:23**
